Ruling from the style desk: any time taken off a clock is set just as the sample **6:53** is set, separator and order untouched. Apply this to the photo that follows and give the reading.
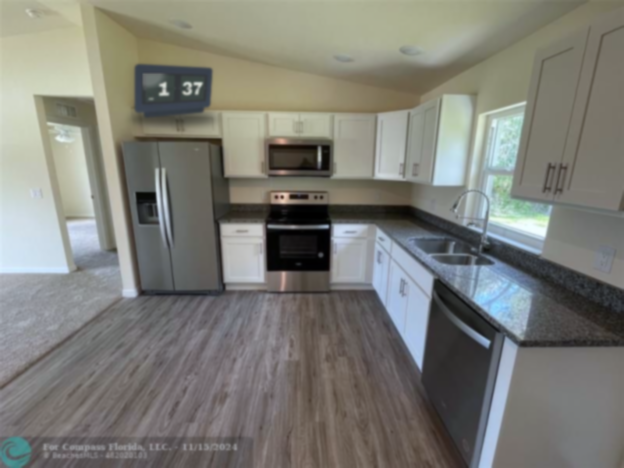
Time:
**1:37**
